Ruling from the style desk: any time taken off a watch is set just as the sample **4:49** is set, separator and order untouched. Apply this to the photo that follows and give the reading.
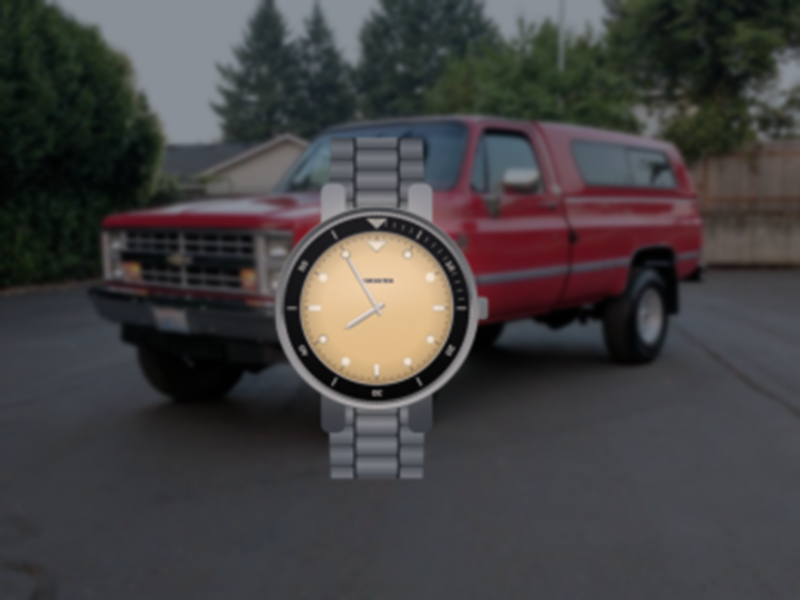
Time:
**7:55**
